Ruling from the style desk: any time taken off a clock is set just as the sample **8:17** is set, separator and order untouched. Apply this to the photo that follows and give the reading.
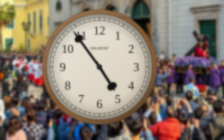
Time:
**4:54**
